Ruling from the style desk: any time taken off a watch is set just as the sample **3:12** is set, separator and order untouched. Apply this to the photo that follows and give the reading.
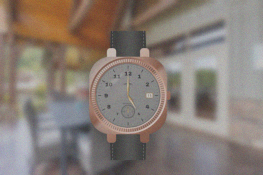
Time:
**5:00**
